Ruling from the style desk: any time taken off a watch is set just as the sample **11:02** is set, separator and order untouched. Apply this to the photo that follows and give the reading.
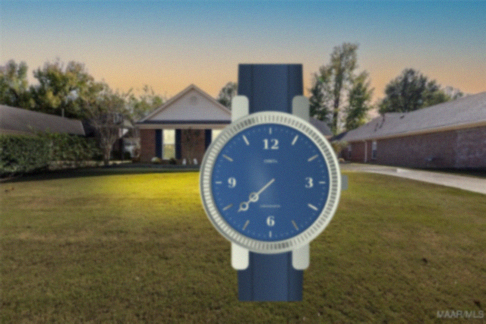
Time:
**7:38**
